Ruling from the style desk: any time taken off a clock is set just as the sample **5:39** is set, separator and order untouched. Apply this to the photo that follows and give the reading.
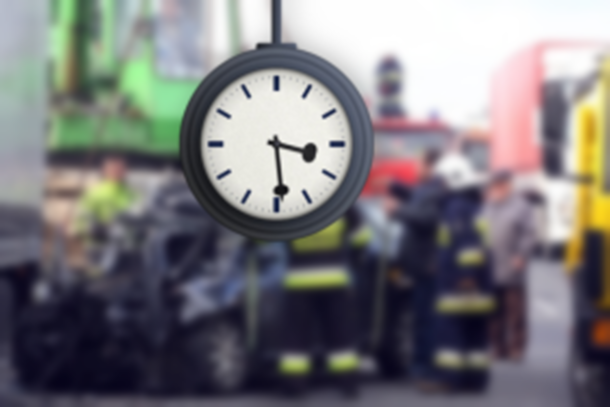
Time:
**3:29**
